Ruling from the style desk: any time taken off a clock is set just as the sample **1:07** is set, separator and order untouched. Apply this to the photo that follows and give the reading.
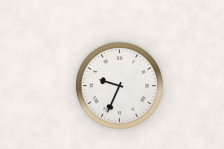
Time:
**9:34**
